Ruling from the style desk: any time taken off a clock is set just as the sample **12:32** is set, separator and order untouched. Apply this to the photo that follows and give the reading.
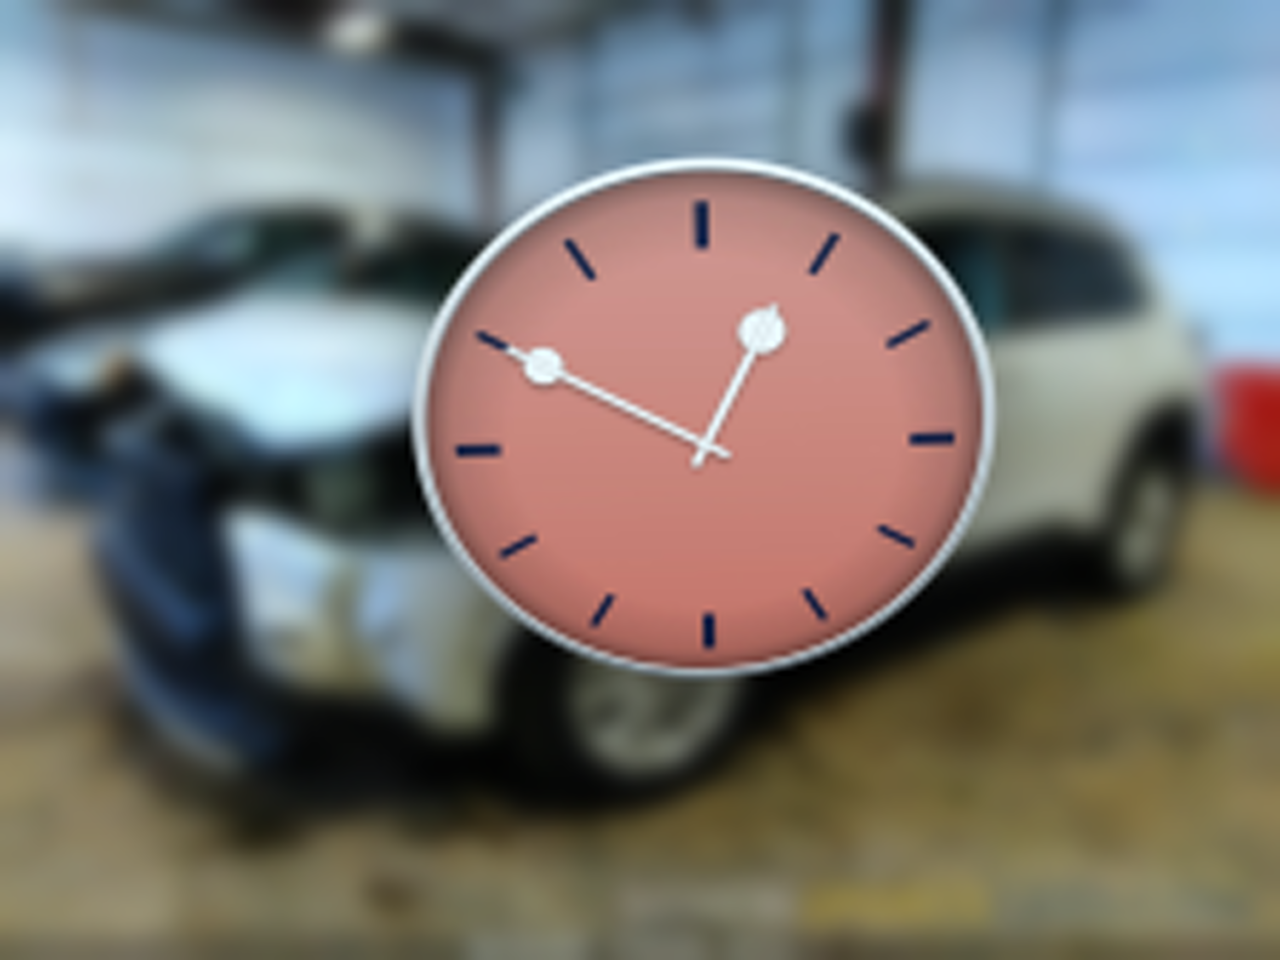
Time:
**12:50**
